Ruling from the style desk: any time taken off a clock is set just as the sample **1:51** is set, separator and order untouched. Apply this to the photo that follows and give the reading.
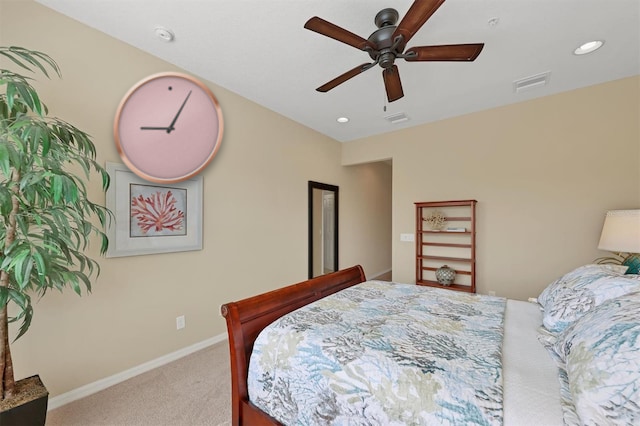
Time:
**9:05**
